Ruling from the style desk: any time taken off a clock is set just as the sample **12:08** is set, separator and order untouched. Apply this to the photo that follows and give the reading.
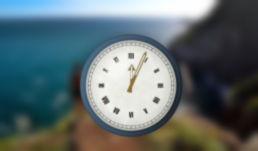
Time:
**12:04**
